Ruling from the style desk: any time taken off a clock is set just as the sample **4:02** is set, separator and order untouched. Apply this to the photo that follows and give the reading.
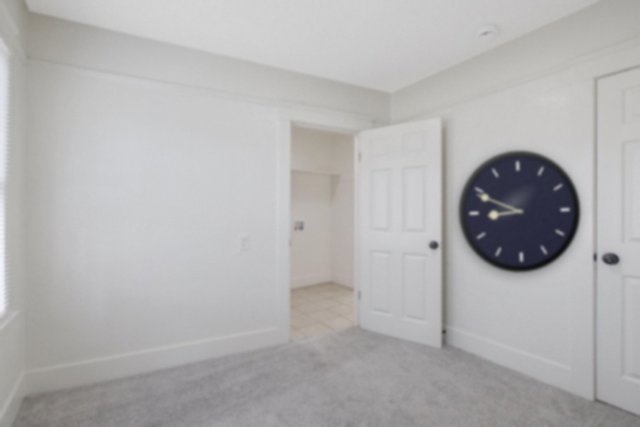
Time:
**8:49**
